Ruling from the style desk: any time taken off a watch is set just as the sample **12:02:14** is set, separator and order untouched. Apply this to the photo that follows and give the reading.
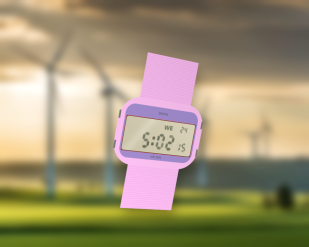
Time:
**5:02:15**
